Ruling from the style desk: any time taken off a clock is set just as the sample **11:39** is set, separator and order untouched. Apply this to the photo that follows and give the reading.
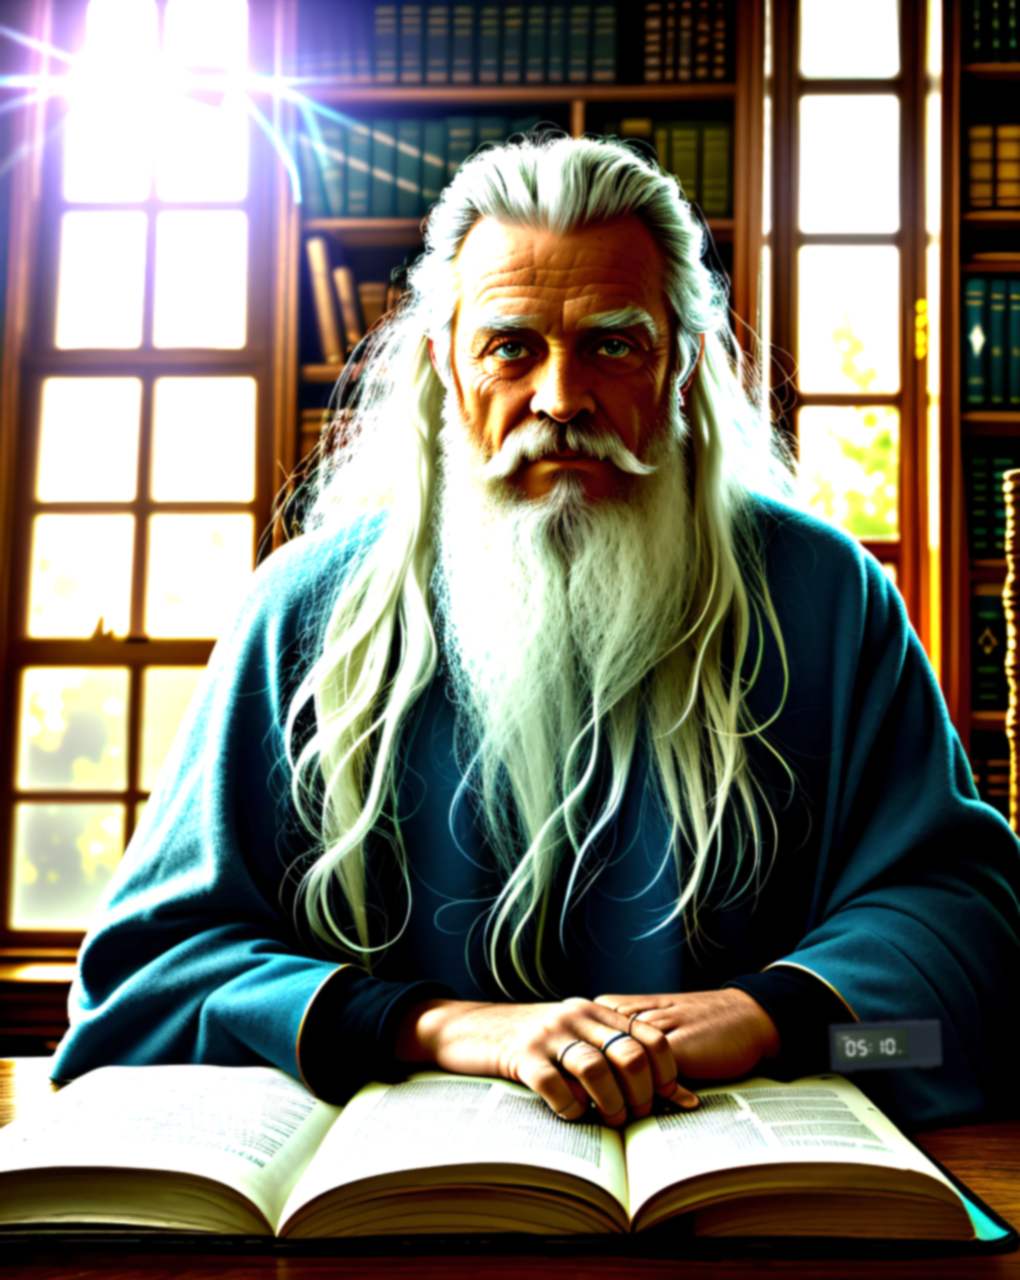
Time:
**5:10**
